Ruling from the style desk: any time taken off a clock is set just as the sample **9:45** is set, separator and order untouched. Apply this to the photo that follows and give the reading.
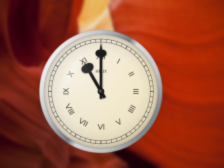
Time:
**11:00**
